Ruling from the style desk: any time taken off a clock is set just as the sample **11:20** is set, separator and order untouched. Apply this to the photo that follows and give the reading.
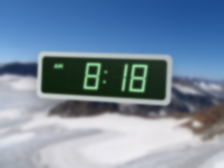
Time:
**8:18**
